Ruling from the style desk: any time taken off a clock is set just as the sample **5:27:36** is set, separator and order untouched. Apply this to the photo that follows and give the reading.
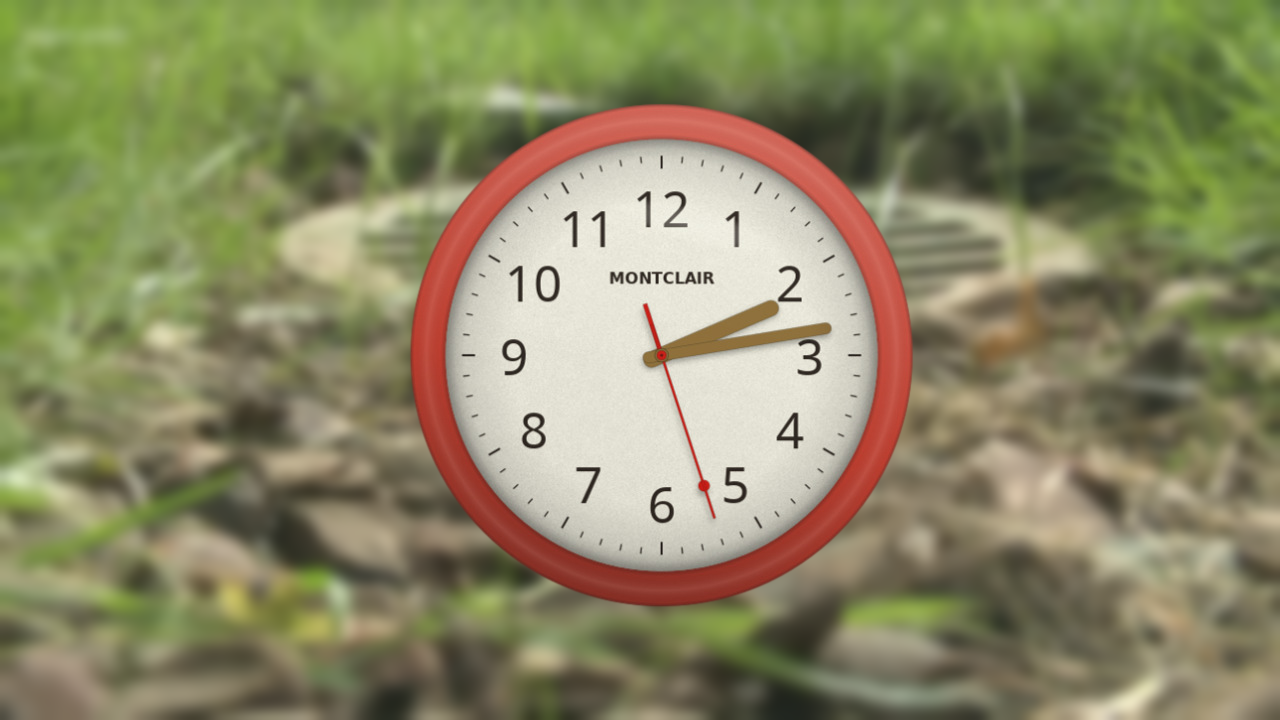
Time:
**2:13:27**
